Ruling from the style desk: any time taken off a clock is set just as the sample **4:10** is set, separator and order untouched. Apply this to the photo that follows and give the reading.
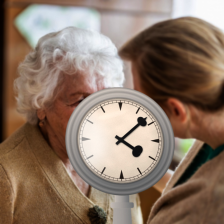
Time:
**4:08**
